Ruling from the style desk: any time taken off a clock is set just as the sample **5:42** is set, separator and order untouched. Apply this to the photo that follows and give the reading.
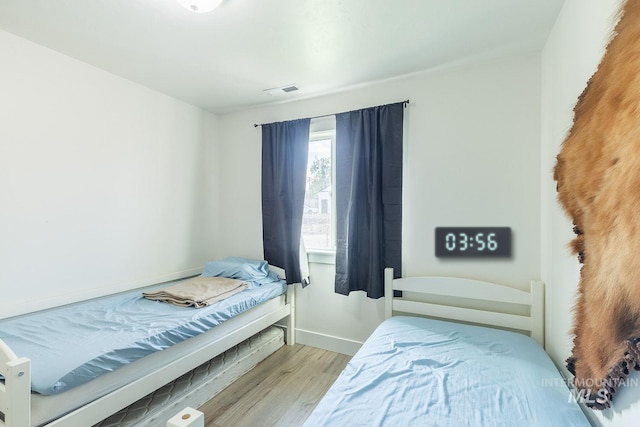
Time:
**3:56**
